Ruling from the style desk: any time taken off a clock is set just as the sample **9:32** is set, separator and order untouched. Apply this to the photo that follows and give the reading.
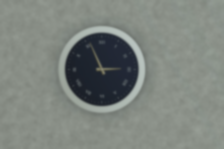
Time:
**2:56**
